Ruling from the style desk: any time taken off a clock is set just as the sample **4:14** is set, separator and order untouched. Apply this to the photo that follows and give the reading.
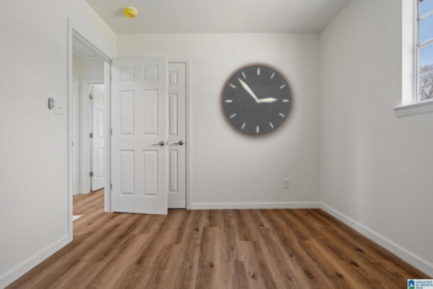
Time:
**2:53**
